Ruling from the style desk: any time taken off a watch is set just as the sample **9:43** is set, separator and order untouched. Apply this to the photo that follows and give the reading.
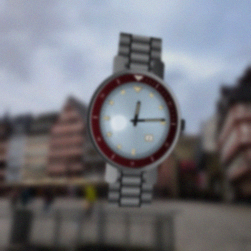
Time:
**12:14**
